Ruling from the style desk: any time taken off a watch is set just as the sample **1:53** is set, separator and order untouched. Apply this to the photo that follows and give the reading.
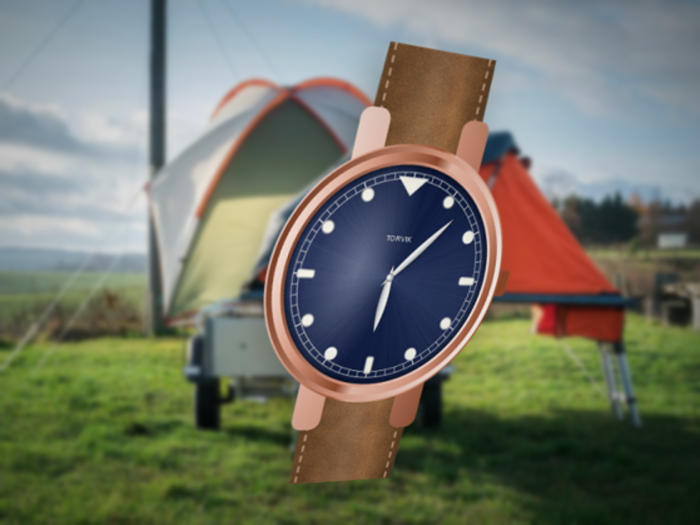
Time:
**6:07**
